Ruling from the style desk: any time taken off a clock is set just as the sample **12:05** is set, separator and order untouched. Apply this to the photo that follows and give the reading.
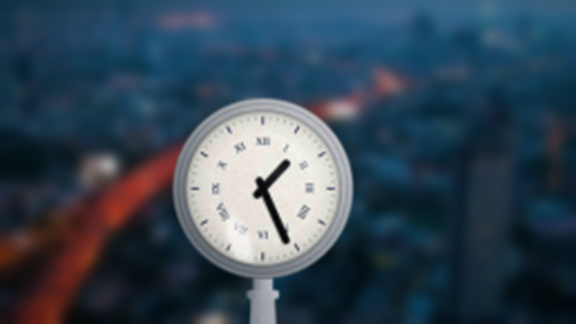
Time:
**1:26**
